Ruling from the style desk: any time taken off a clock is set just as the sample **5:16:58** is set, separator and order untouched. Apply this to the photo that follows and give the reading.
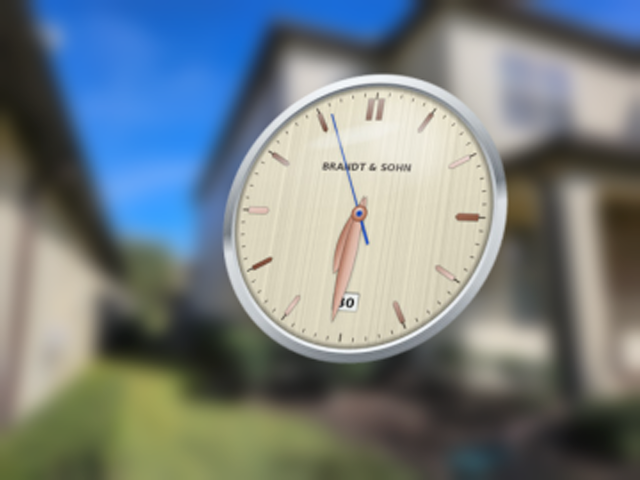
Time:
**6:30:56**
